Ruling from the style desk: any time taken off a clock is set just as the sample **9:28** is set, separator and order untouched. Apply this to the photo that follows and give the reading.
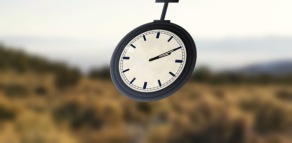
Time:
**2:10**
